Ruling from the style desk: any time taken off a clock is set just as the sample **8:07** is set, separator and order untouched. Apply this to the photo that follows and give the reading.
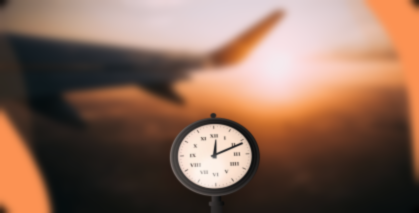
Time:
**12:11**
